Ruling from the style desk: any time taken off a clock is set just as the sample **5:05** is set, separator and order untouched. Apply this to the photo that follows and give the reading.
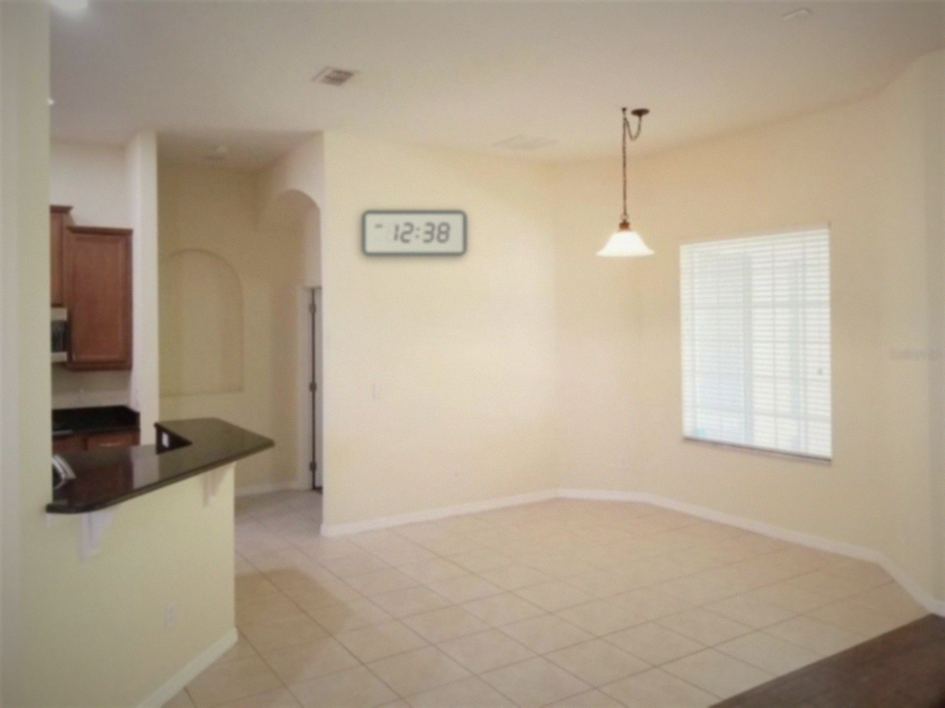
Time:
**12:38**
